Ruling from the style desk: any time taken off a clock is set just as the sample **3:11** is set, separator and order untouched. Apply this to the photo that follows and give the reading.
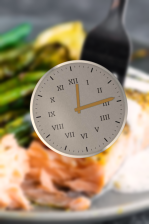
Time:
**12:14**
